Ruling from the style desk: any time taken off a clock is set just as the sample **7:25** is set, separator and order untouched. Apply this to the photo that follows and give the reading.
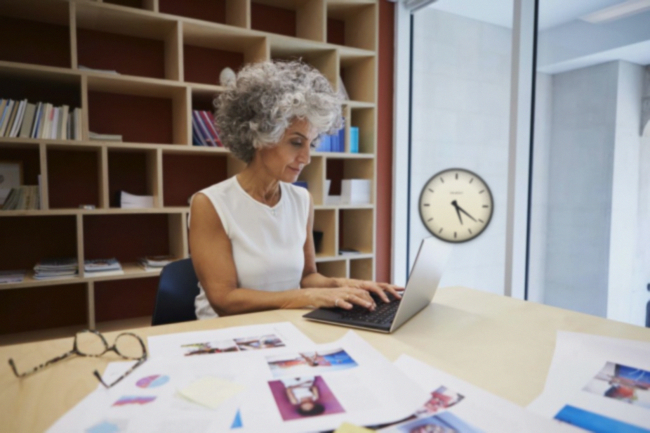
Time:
**5:21**
